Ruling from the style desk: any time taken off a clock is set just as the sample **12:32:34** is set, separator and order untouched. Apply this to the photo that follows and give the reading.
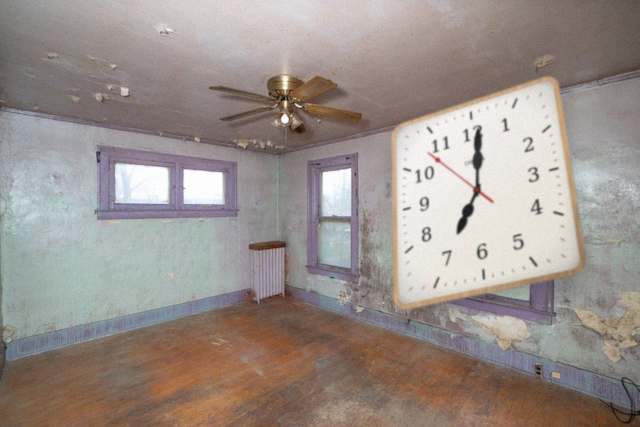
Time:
**7:00:53**
